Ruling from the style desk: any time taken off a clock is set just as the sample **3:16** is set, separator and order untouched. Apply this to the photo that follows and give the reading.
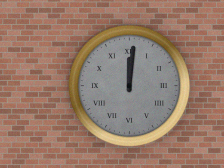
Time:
**12:01**
